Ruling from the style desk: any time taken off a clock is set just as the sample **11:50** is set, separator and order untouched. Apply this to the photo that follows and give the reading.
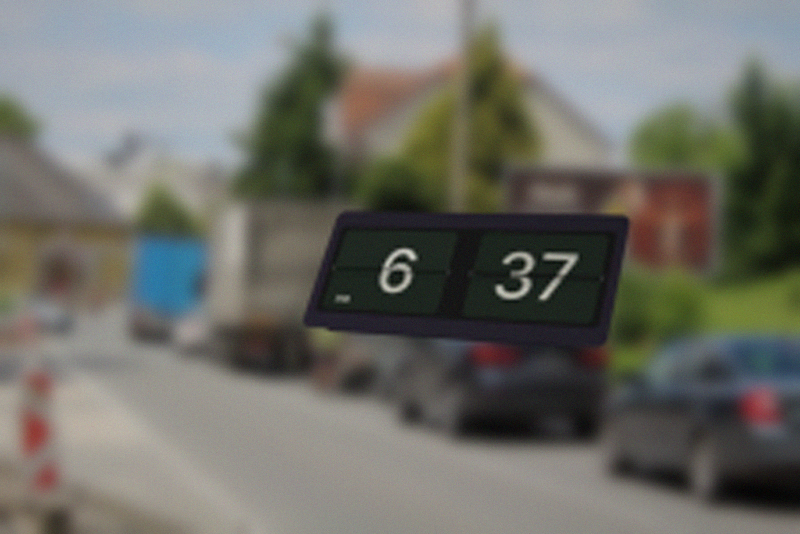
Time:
**6:37**
